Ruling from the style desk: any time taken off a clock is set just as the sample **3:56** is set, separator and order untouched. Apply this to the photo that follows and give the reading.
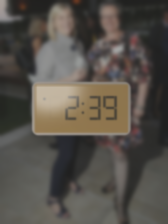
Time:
**2:39**
